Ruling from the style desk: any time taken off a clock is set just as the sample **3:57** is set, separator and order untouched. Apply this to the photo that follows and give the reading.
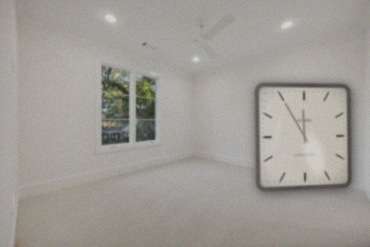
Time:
**11:55**
